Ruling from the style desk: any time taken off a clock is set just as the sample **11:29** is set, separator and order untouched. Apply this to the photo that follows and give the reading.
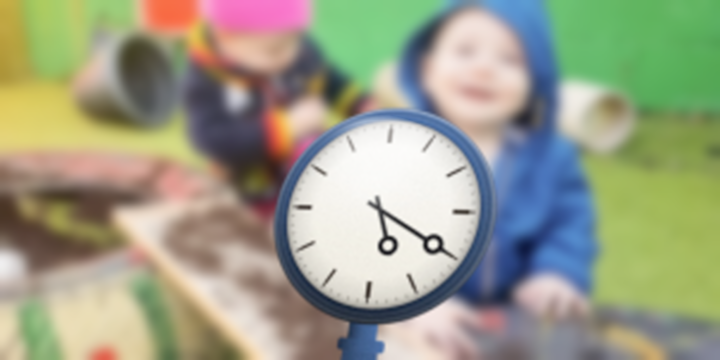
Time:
**5:20**
